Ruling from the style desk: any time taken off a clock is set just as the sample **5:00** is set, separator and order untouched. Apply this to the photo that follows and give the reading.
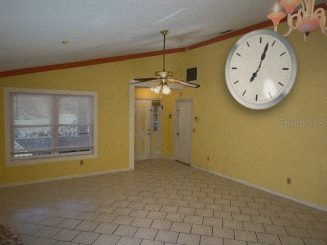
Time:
**7:03**
